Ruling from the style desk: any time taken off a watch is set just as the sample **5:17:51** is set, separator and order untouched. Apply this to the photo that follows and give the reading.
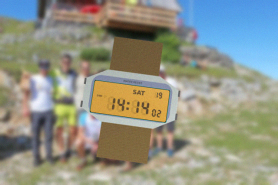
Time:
**14:14:02**
